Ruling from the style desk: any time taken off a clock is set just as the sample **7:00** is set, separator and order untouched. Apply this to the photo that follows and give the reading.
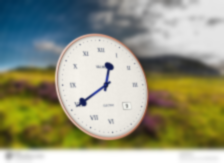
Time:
**12:40**
